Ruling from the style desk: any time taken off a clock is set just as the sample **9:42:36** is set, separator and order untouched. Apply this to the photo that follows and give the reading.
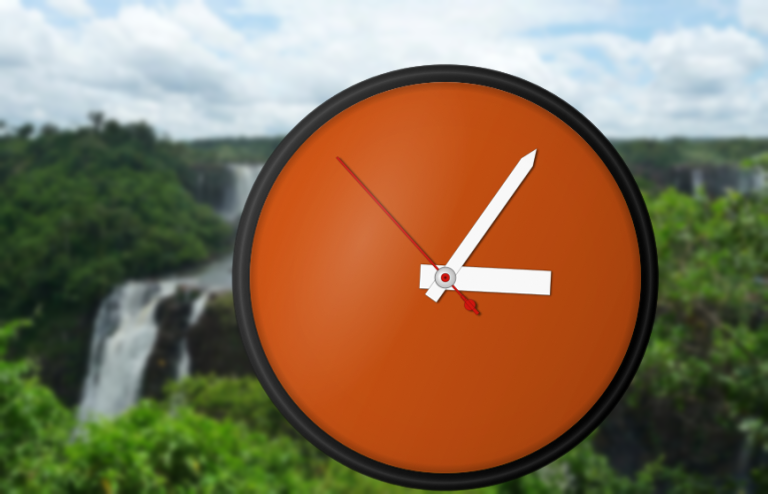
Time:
**3:05:53**
